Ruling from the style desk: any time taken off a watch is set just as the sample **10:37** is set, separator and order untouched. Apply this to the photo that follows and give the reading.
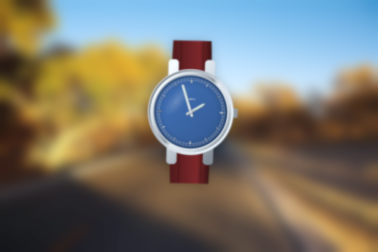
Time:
**1:57**
